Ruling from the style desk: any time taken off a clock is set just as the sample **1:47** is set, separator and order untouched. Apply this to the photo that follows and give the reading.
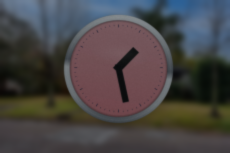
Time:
**1:28**
